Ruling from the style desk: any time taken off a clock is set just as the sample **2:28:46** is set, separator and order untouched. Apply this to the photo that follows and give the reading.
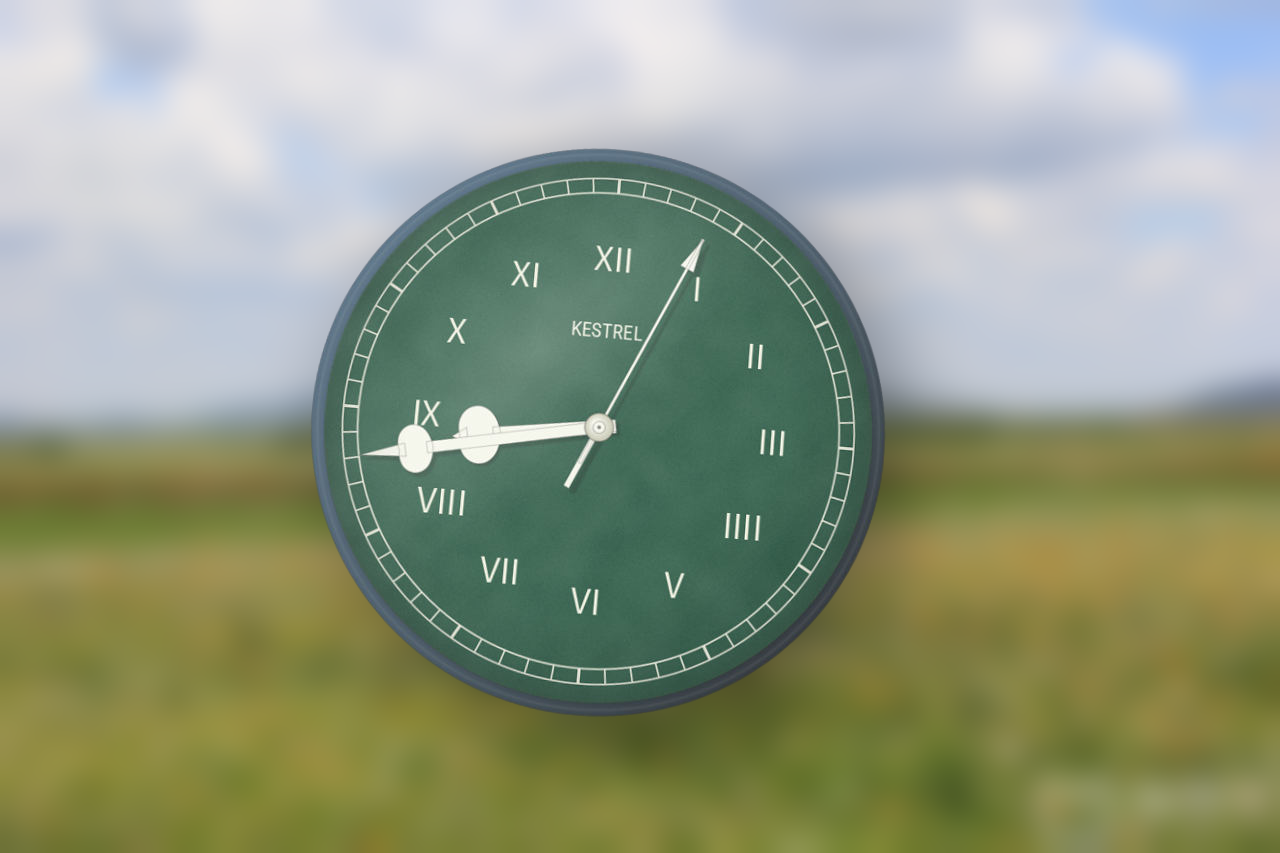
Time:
**8:43:04**
